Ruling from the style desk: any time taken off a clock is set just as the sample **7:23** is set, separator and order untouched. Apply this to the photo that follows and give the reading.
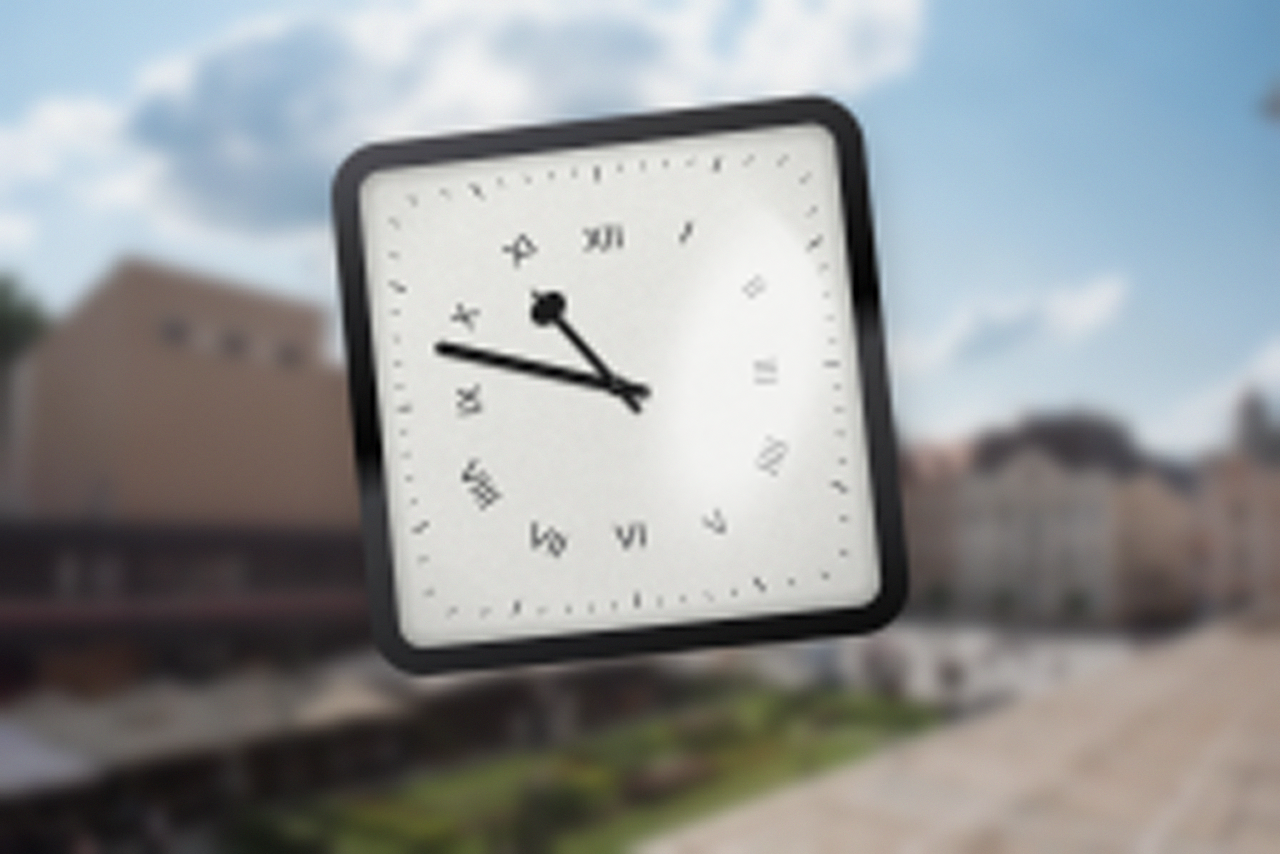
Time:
**10:48**
